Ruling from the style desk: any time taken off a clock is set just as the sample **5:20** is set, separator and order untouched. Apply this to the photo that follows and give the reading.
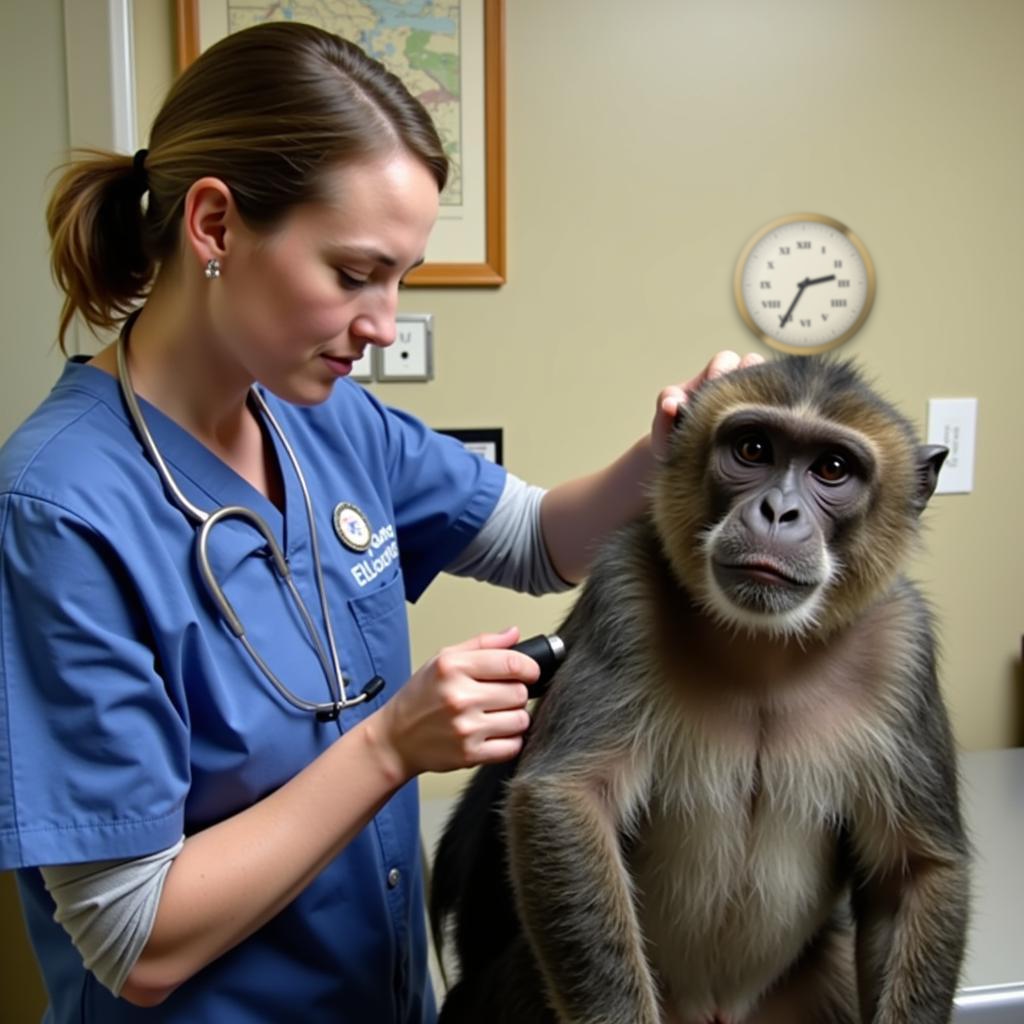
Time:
**2:35**
